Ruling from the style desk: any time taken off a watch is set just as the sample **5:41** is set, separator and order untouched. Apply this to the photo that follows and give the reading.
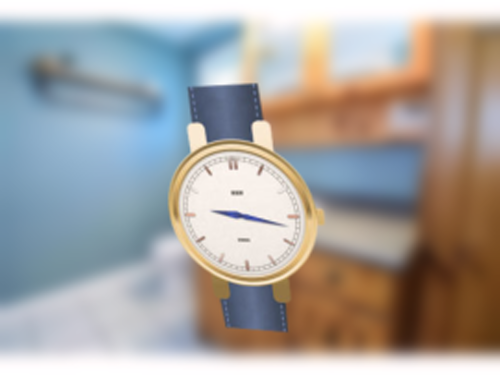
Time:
**9:17**
